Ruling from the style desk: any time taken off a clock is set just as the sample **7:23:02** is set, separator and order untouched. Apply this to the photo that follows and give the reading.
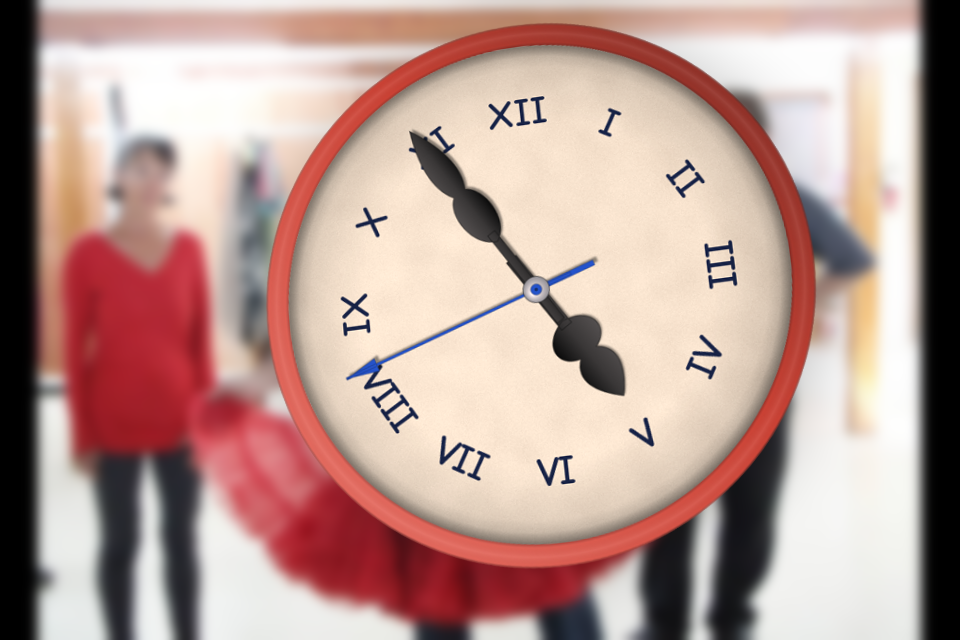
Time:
**4:54:42**
